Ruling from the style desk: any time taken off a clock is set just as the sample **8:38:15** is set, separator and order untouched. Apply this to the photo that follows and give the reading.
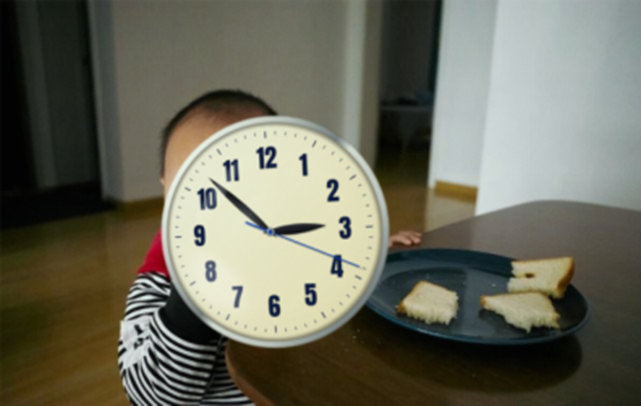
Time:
**2:52:19**
